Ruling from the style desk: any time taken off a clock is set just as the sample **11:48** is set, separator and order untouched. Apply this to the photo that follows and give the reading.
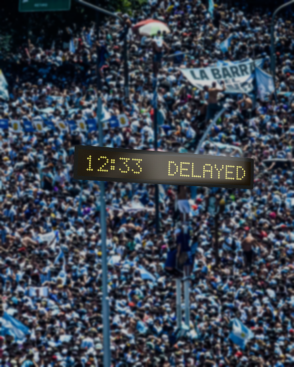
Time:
**12:33**
